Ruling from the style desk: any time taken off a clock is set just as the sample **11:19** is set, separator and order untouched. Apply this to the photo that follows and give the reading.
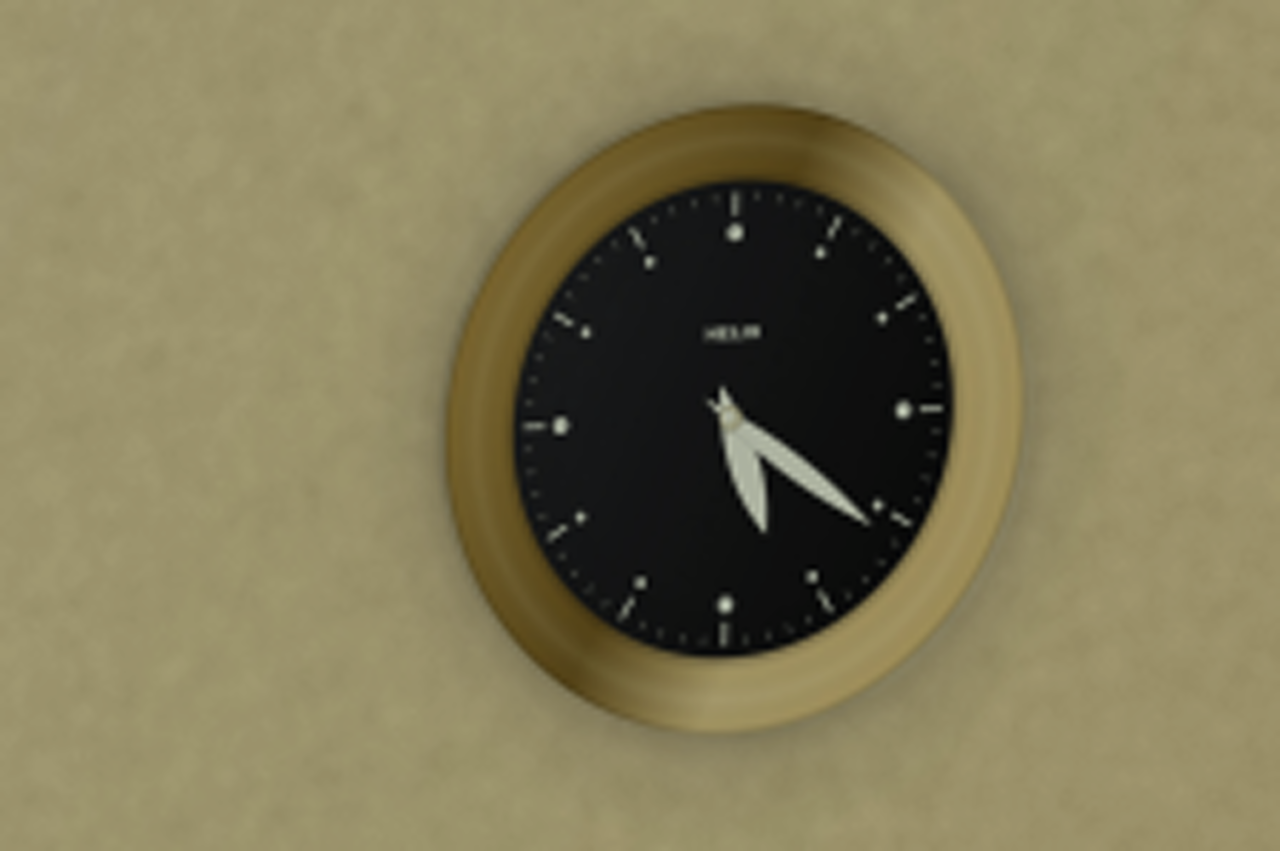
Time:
**5:21**
